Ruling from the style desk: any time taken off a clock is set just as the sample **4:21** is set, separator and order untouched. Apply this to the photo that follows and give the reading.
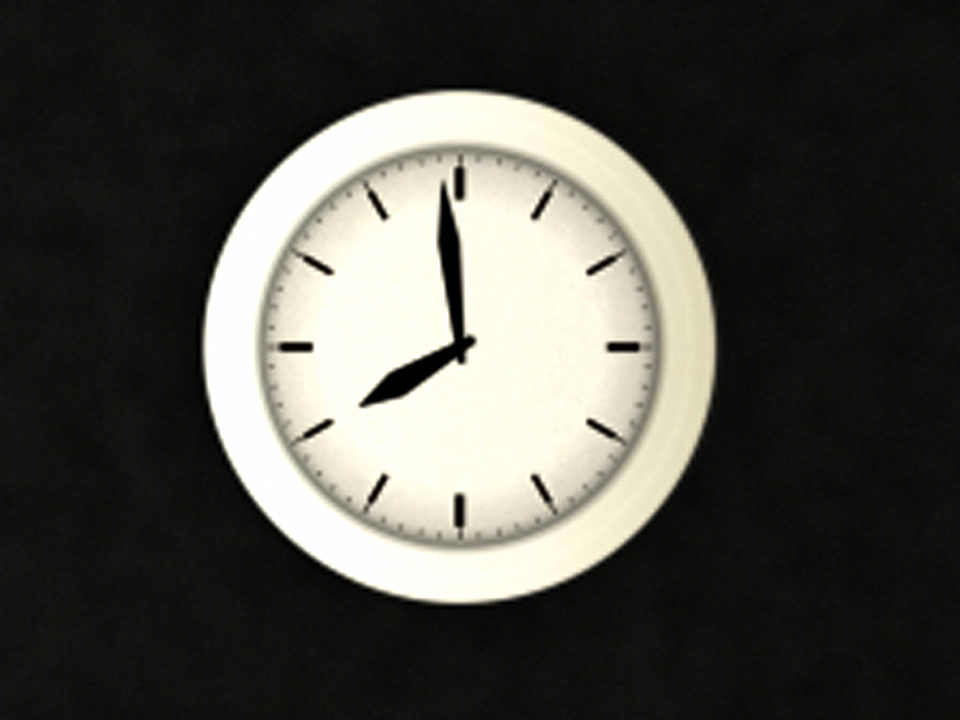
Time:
**7:59**
